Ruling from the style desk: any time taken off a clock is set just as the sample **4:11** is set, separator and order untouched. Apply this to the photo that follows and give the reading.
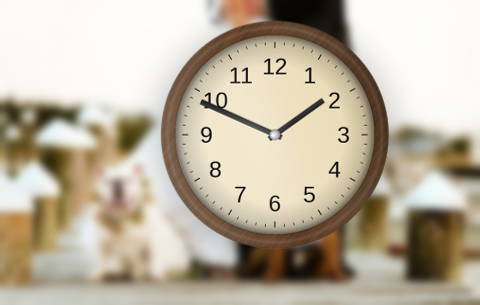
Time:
**1:49**
